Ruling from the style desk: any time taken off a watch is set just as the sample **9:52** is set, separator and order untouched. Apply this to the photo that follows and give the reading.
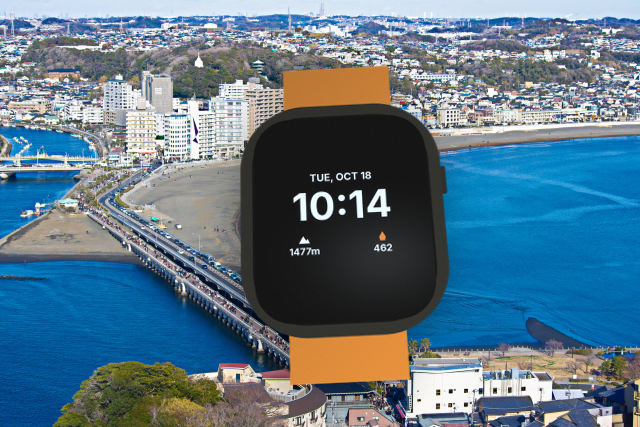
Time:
**10:14**
